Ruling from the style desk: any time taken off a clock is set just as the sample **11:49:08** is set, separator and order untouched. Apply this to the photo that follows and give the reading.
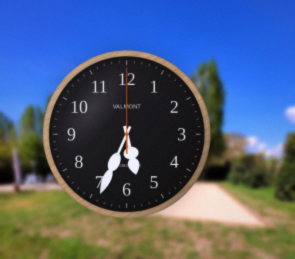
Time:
**5:34:00**
